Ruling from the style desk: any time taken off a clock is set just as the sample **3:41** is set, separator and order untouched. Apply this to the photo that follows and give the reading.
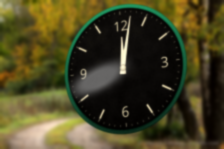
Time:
**12:02**
